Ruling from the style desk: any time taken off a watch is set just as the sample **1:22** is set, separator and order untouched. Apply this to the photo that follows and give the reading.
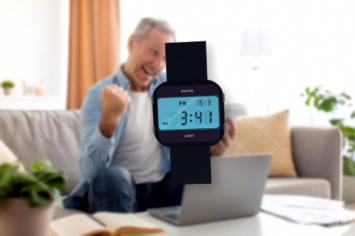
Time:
**3:41**
